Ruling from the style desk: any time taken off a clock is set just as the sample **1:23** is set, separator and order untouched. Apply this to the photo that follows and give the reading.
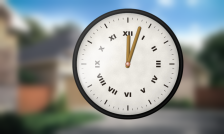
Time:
**12:03**
